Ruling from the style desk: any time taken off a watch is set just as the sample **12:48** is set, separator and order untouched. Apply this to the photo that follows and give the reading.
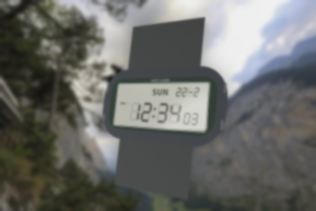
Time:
**12:34**
